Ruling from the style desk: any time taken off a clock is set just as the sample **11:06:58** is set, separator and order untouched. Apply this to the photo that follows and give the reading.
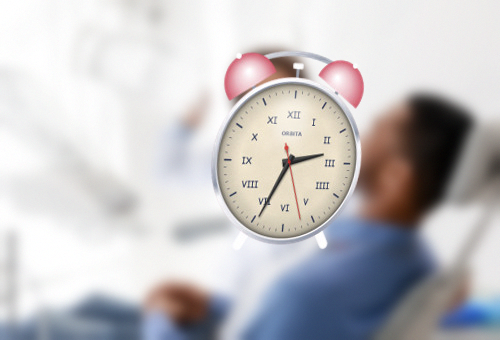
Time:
**2:34:27**
